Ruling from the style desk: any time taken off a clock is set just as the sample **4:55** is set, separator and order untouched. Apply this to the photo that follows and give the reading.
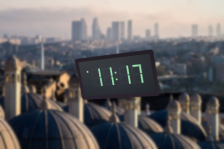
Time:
**11:17**
